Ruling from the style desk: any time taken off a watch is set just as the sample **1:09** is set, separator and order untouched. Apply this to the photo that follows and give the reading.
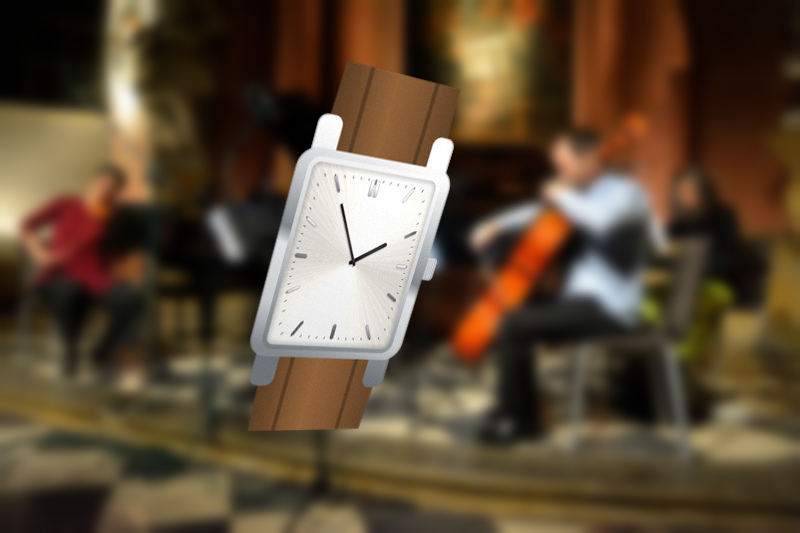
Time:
**1:55**
